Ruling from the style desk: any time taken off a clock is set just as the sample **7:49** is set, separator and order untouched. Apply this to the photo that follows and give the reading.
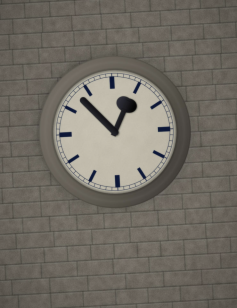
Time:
**12:53**
